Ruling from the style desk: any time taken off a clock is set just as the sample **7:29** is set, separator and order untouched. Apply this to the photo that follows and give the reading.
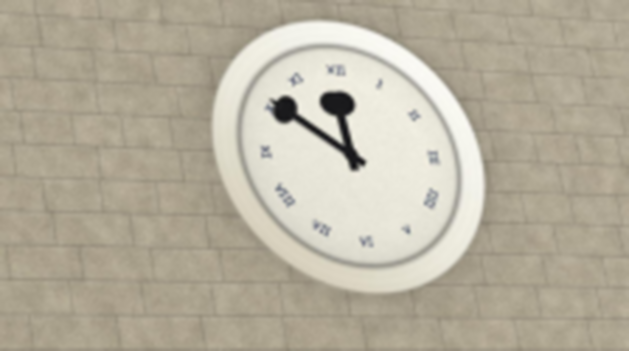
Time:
**11:51**
